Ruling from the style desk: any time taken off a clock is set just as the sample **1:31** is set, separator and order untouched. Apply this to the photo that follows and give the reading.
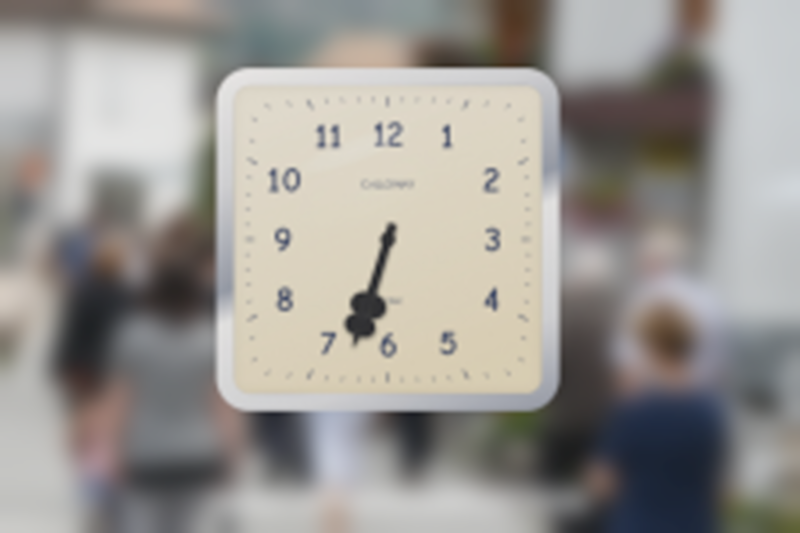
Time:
**6:33**
